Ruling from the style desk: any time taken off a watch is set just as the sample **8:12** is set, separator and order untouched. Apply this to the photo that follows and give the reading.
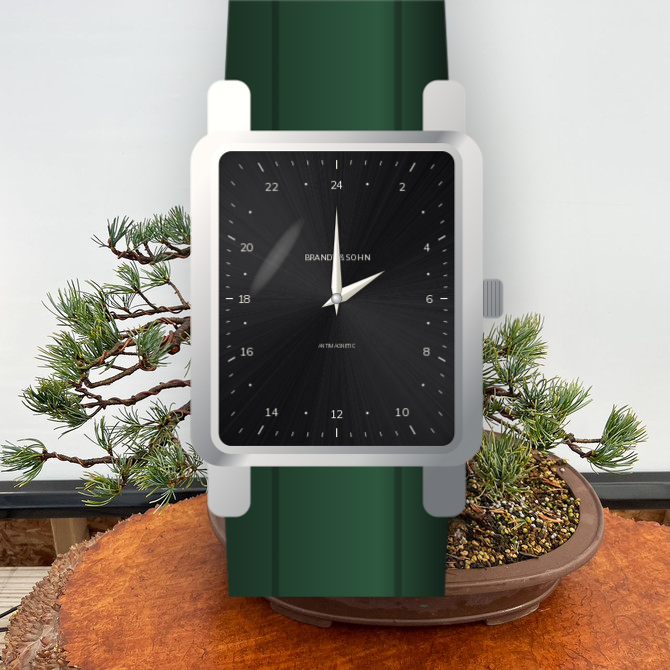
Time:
**4:00**
